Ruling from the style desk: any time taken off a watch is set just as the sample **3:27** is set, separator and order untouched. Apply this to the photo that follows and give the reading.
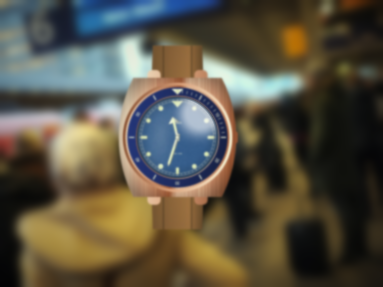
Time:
**11:33**
